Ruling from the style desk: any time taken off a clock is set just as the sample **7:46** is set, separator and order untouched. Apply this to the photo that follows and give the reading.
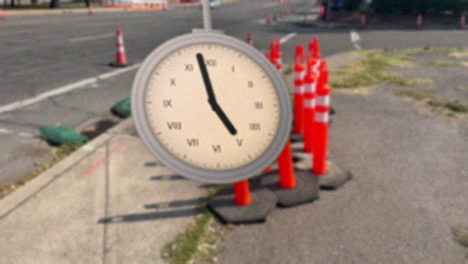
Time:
**4:58**
